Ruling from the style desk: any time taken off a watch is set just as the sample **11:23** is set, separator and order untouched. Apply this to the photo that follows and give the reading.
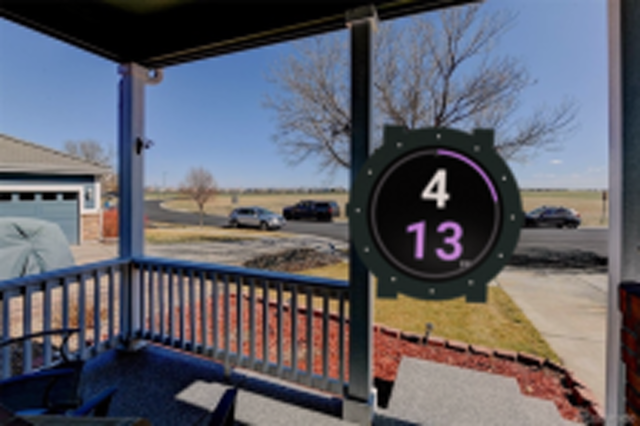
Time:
**4:13**
